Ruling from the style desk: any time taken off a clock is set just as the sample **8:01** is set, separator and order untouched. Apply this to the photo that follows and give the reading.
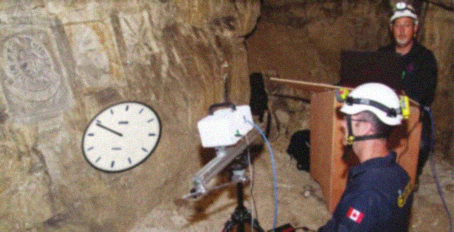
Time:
**9:49**
